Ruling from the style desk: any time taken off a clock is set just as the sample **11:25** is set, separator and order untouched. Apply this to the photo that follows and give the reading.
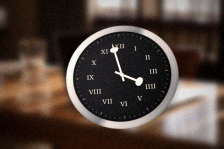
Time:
**3:58**
